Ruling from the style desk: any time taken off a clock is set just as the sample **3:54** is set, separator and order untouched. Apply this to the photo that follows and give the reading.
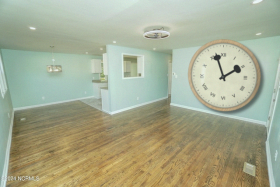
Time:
**1:57**
